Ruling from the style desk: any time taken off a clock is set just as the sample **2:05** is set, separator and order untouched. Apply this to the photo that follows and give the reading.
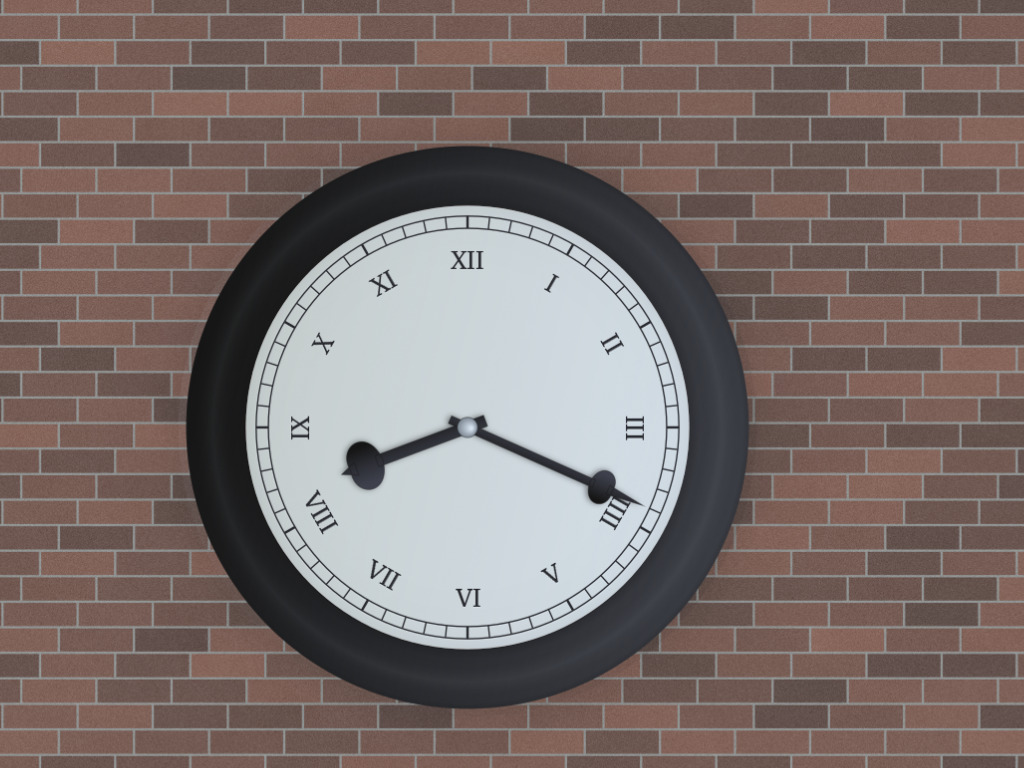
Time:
**8:19**
